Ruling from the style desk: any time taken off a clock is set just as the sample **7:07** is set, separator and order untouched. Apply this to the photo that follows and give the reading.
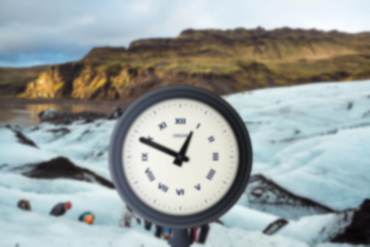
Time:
**12:49**
